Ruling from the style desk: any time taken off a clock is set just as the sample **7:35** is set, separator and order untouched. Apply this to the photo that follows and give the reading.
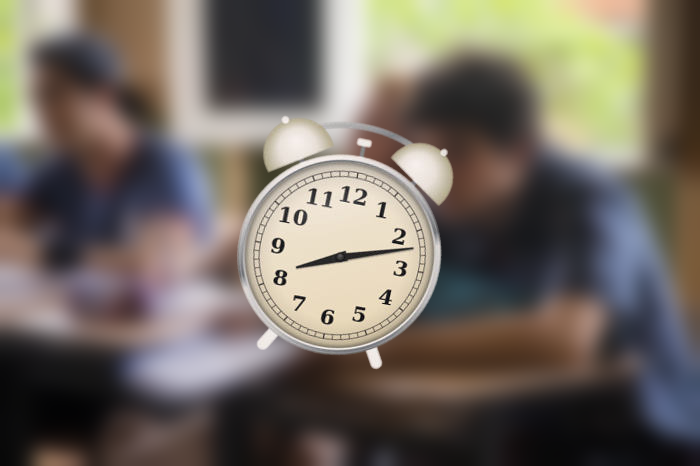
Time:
**8:12**
